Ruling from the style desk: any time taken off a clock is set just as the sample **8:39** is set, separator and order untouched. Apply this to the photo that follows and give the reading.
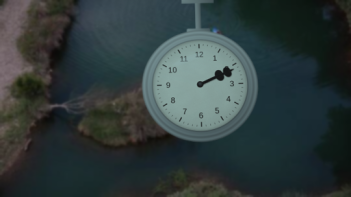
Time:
**2:11**
